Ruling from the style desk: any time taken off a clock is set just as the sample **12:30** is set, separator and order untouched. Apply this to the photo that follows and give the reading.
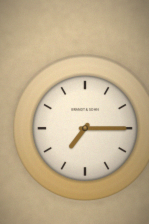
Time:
**7:15**
